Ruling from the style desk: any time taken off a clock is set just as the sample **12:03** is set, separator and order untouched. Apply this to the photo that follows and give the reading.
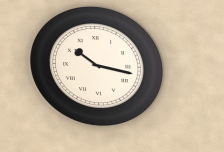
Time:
**10:17**
